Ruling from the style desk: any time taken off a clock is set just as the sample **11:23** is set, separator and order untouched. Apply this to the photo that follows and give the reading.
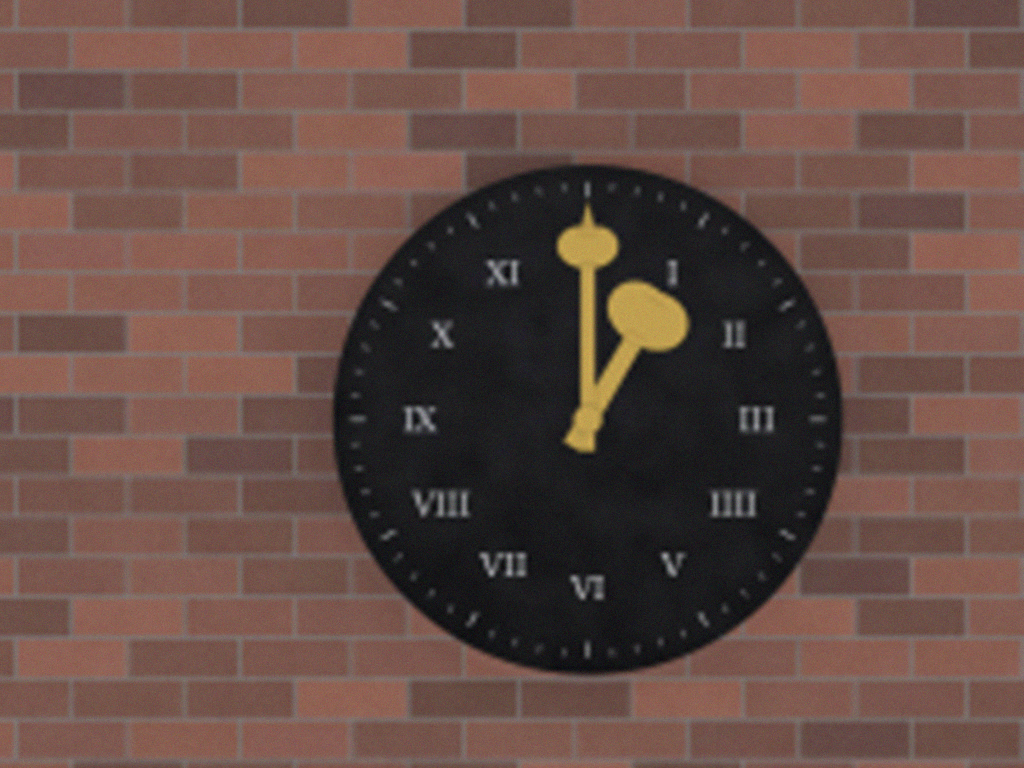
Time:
**1:00**
